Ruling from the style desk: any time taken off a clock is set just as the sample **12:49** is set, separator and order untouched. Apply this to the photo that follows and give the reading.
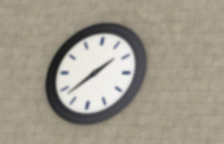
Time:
**1:38**
